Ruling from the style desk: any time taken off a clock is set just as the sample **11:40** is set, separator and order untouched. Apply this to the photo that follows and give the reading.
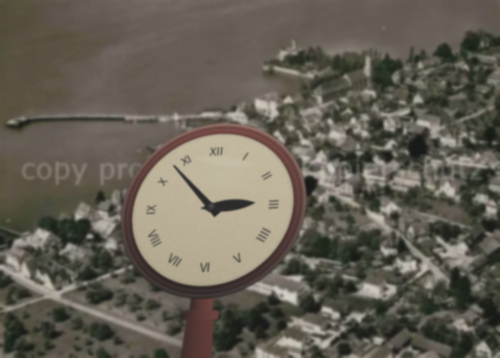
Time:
**2:53**
